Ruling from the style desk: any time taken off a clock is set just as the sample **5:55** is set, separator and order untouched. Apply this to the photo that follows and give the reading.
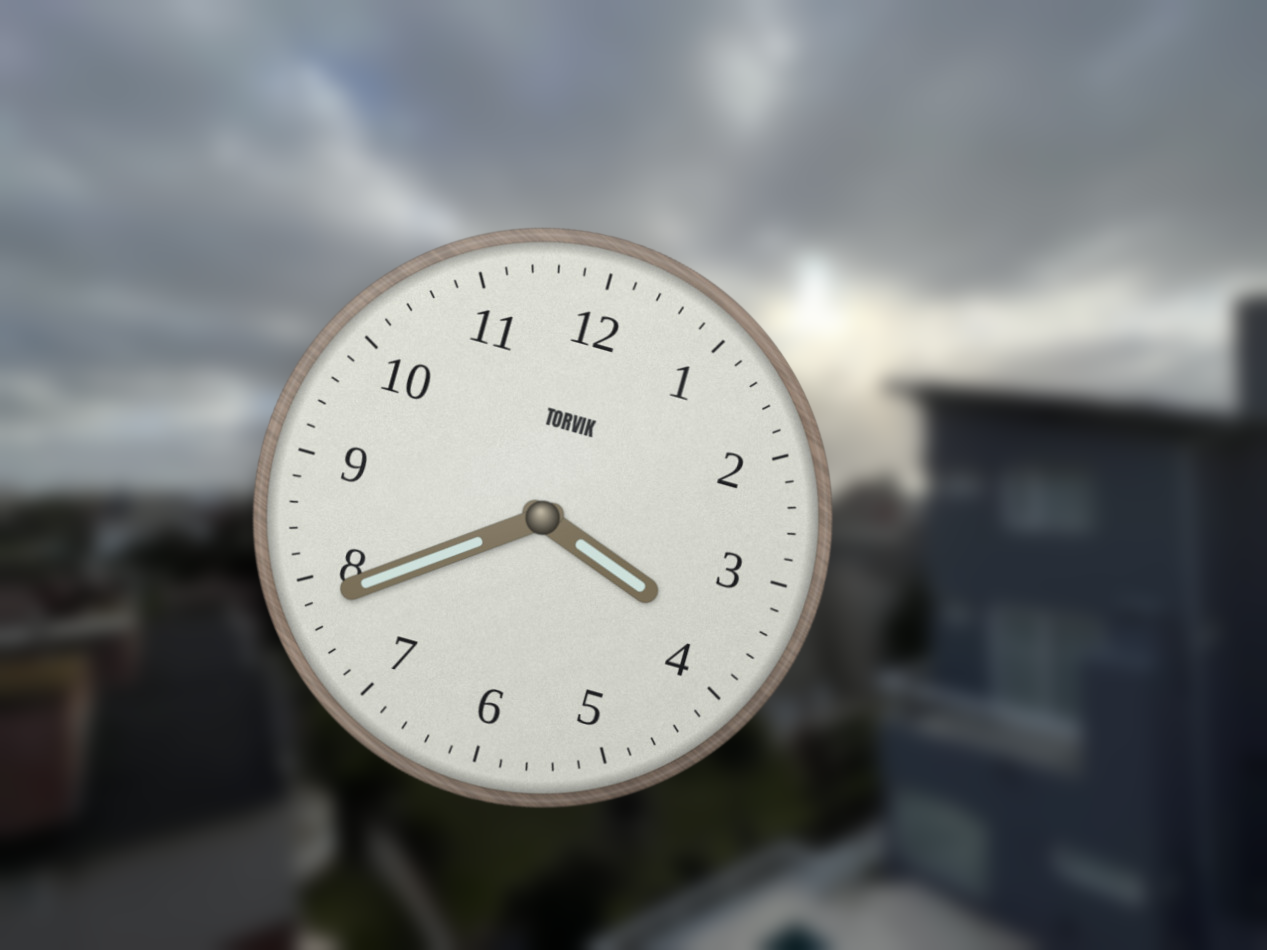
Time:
**3:39**
